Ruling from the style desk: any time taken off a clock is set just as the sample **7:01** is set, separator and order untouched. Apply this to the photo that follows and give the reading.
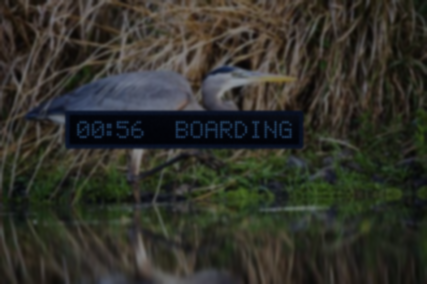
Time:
**0:56**
